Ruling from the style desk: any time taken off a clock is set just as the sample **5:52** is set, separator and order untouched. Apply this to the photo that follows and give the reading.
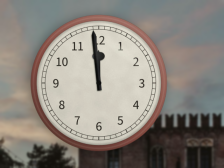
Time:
**11:59**
